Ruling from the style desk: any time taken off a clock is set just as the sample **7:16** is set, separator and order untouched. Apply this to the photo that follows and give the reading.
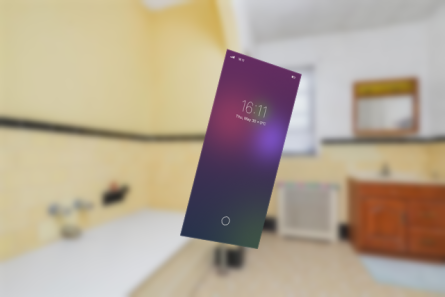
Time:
**16:11**
